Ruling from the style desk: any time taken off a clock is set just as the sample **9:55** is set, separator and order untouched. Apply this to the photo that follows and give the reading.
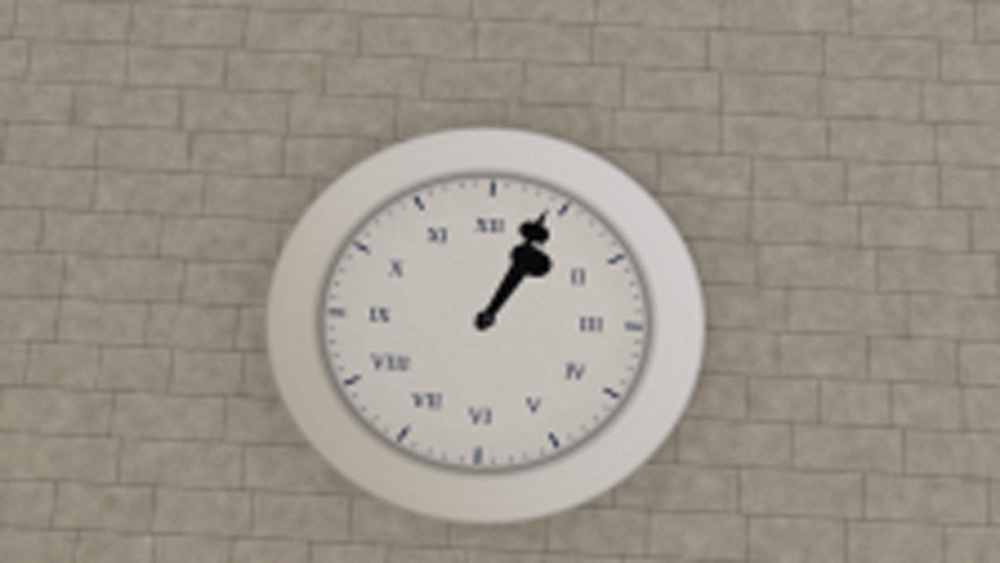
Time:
**1:04**
